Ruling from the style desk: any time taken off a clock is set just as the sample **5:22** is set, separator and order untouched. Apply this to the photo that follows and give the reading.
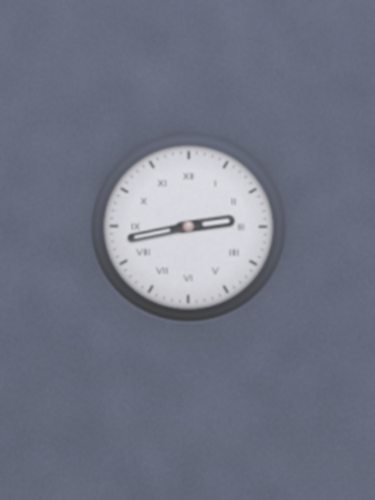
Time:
**2:43**
